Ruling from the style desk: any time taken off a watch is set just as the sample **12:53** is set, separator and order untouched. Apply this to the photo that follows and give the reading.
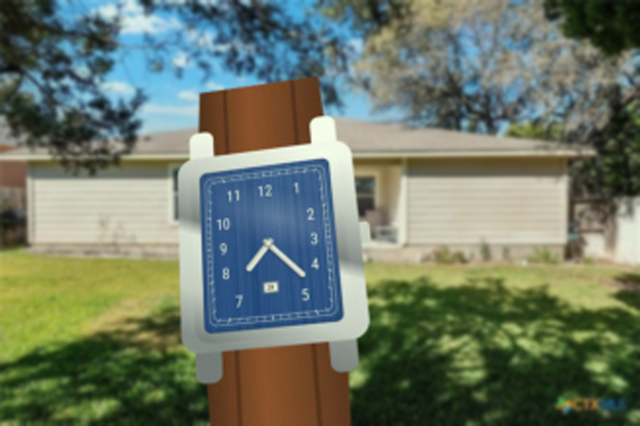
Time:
**7:23**
